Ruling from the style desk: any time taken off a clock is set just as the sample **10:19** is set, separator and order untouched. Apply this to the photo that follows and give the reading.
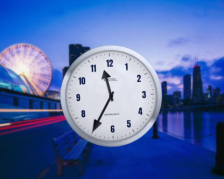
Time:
**11:35**
